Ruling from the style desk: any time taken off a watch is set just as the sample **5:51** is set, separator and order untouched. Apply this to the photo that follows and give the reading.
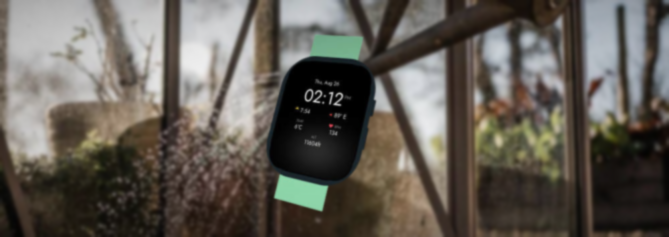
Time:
**2:12**
